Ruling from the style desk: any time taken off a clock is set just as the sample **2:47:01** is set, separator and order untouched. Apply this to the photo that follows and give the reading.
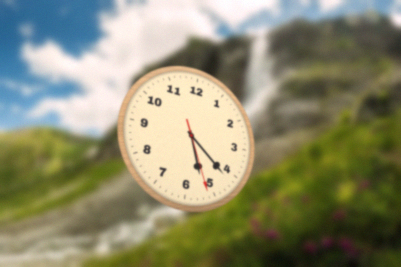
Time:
**5:21:26**
